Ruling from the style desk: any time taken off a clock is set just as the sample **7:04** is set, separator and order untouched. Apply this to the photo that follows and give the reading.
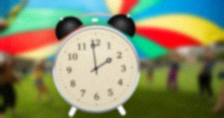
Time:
**1:59**
